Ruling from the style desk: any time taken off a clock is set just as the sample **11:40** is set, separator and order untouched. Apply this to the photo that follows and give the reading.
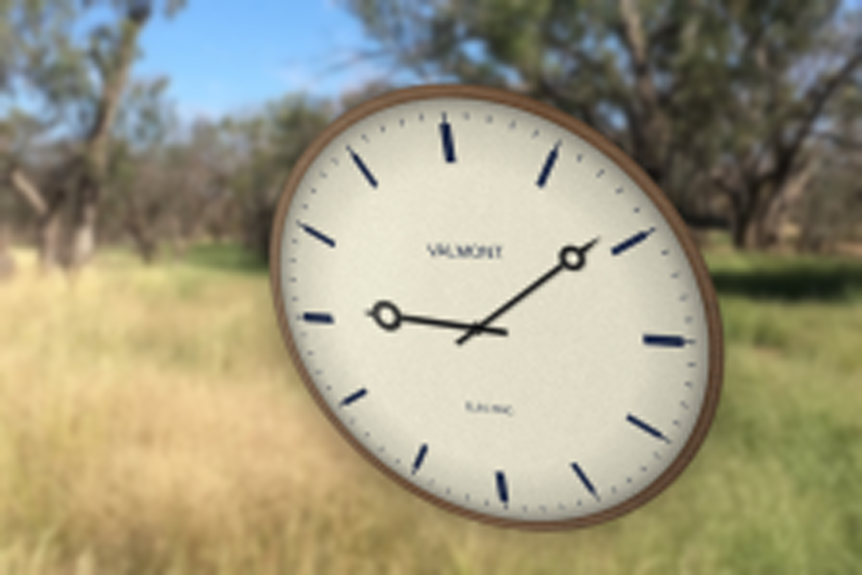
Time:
**9:09**
